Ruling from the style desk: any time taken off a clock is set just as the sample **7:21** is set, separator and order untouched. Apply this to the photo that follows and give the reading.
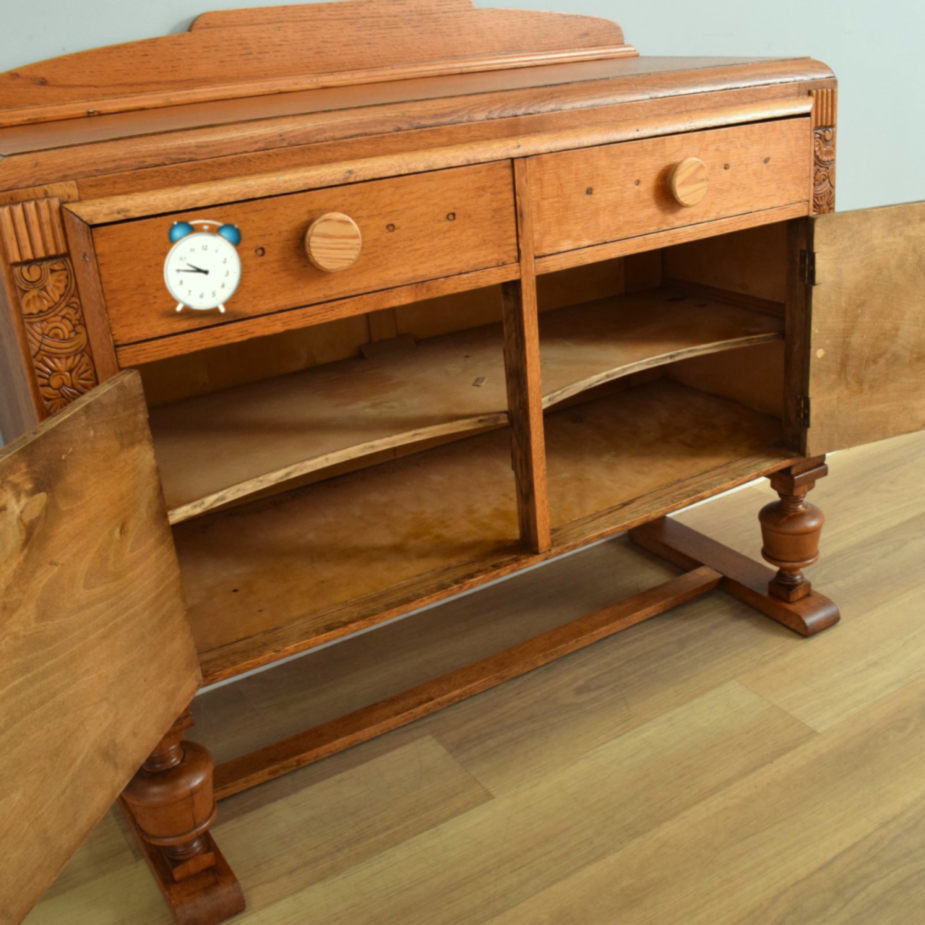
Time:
**9:45**
